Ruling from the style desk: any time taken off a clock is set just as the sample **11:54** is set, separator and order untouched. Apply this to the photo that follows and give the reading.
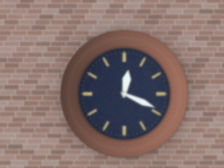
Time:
**12:19**
